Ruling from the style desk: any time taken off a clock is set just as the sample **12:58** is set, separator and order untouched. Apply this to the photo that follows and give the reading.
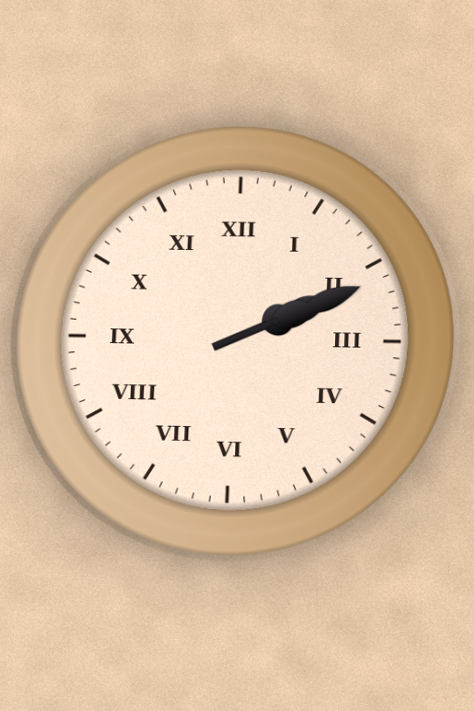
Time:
**2:11**
